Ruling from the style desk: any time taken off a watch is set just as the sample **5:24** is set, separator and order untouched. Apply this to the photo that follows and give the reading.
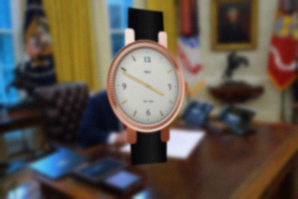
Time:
**3:49**
